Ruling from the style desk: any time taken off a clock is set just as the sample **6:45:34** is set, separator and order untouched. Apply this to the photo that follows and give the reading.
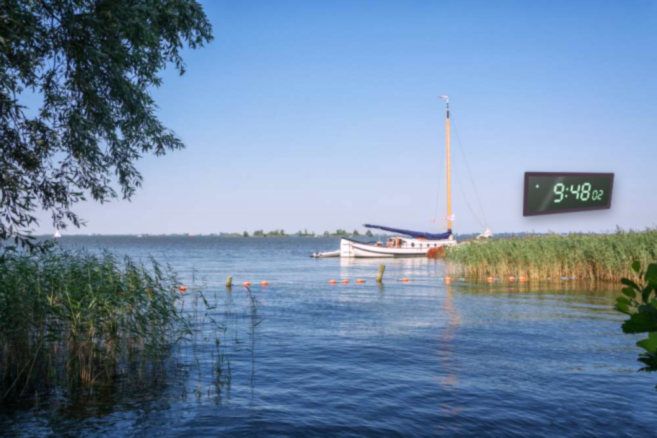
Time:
**9:48:02**
